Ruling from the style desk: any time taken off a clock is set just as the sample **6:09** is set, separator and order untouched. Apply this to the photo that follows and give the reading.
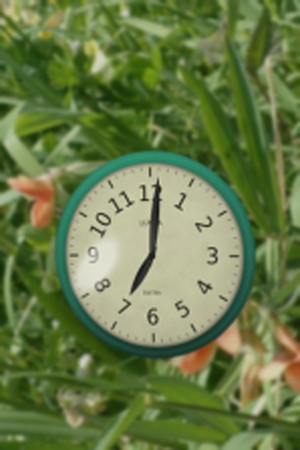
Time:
**7:01**
